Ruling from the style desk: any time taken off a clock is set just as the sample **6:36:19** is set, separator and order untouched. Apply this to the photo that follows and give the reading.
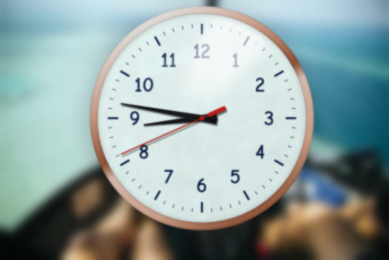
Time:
**8:46:41**
